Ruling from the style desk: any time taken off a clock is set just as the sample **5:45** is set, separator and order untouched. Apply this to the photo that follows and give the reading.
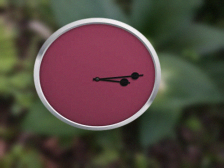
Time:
**3:14**
